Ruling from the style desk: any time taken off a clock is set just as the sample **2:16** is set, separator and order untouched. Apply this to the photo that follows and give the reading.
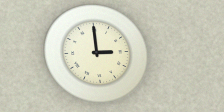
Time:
**3:00**
